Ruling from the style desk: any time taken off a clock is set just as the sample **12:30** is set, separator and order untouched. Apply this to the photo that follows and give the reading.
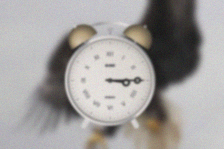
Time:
**3:15**
